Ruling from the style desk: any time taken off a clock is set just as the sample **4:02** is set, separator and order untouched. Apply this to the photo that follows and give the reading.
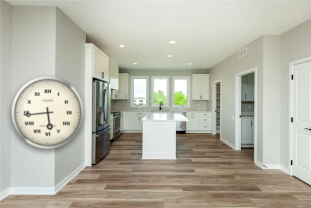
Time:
**5:44**
